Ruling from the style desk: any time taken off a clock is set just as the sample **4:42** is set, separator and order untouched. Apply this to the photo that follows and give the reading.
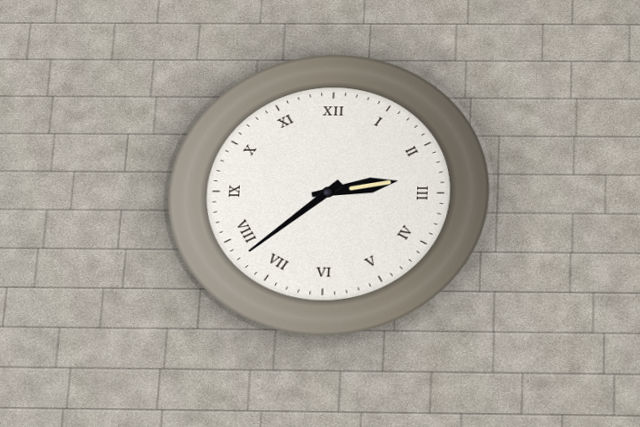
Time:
**2:38**
